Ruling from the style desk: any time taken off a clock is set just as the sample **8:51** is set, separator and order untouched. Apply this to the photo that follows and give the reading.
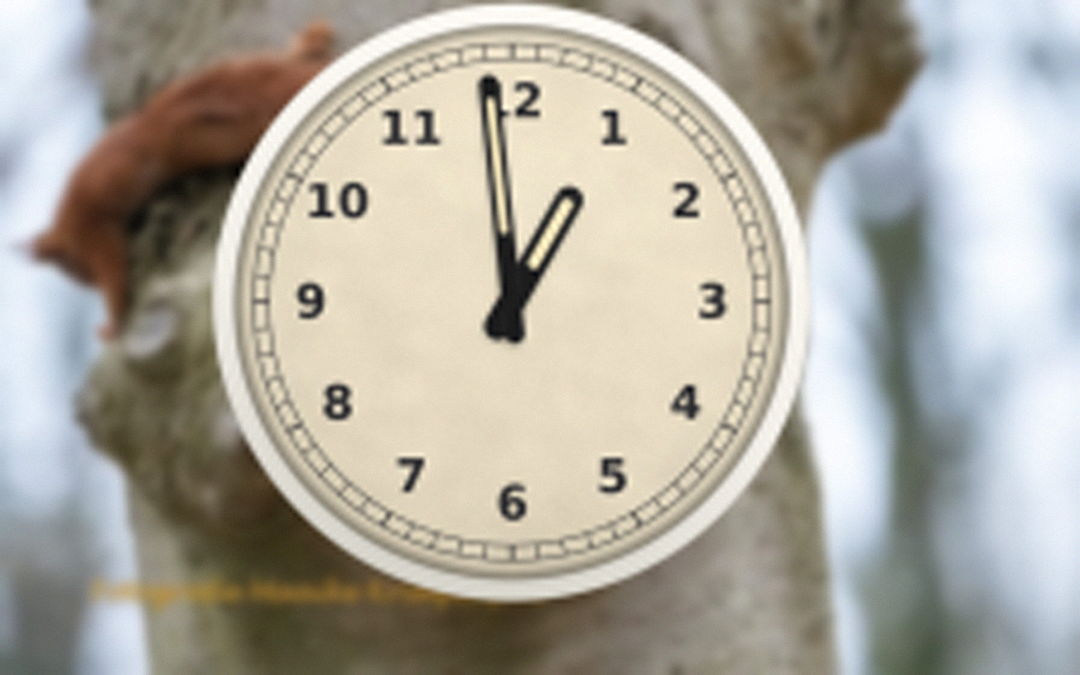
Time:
**12:59**
